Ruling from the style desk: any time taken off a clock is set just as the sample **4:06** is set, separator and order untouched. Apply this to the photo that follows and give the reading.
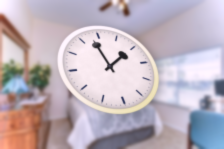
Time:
**1:58**
